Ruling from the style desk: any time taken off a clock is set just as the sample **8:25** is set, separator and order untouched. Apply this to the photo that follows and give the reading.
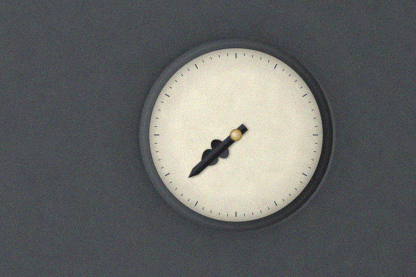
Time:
**7:38**
